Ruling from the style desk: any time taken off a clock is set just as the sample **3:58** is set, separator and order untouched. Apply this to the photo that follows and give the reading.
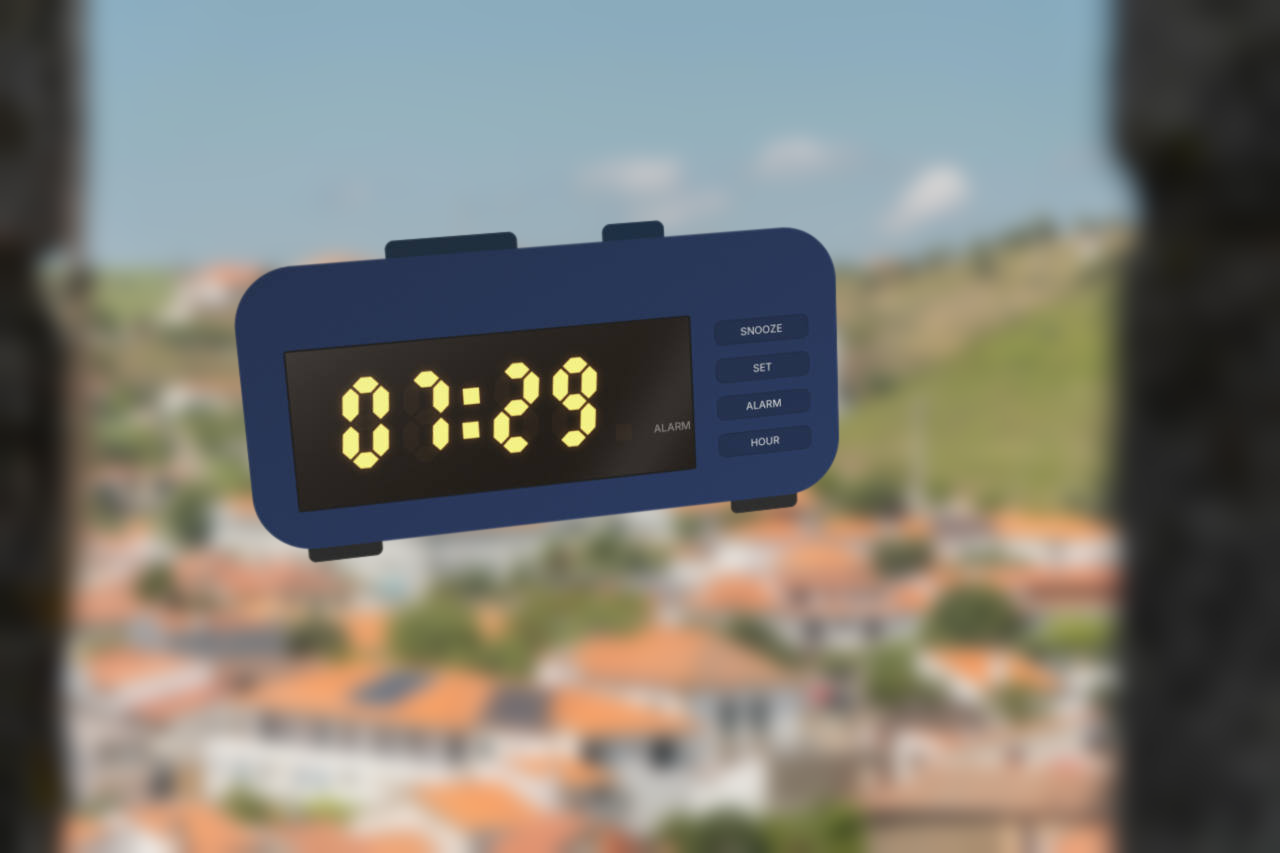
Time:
**7:29**
